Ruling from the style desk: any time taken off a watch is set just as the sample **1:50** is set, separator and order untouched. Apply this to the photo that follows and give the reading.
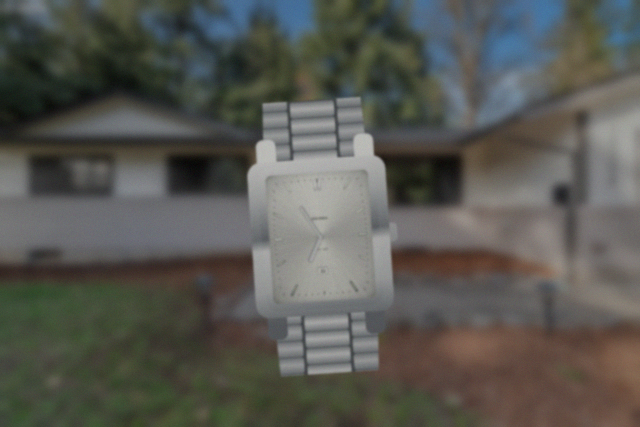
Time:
**6:55**
